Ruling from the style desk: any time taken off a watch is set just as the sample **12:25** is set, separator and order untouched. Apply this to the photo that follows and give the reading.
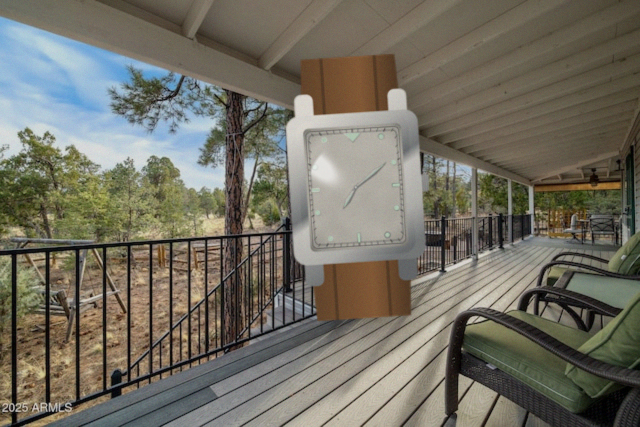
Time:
**7:09**
